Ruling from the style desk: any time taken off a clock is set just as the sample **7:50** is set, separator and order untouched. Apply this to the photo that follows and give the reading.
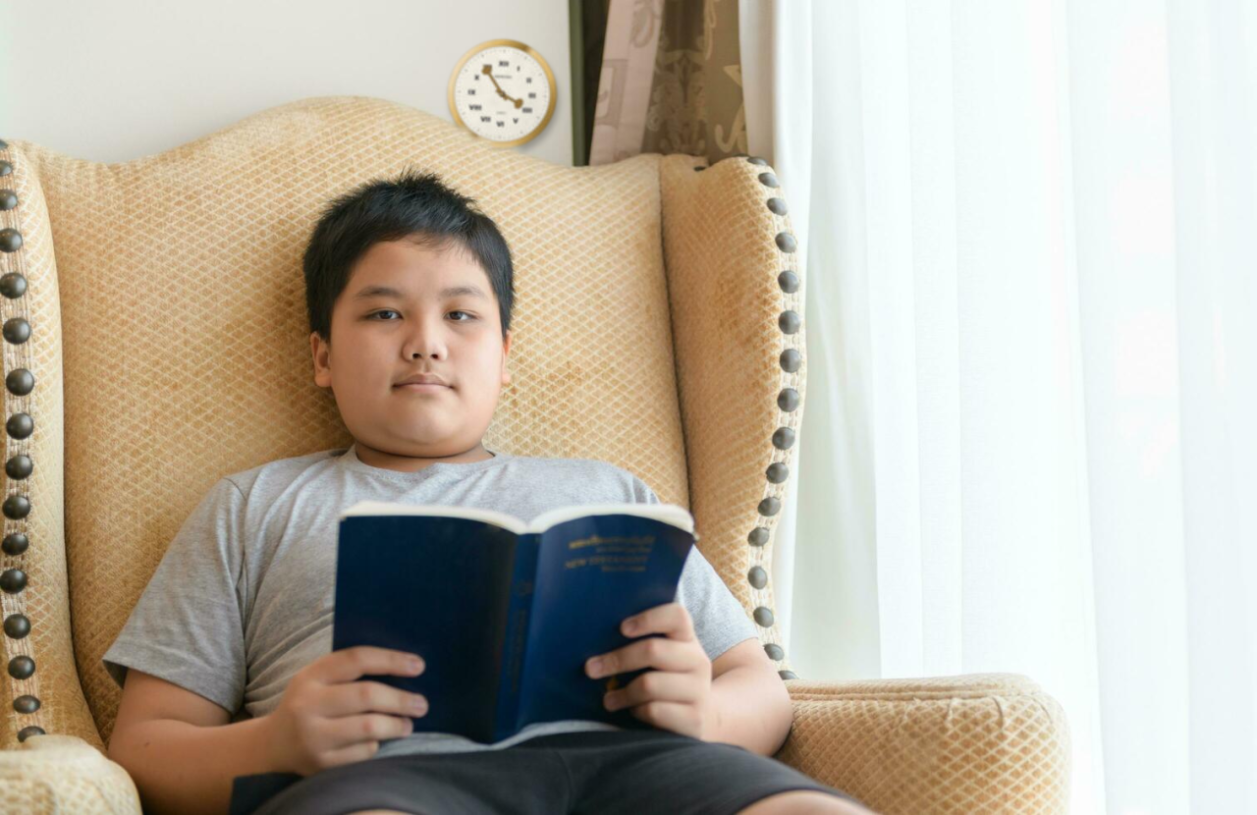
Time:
**3:54**
